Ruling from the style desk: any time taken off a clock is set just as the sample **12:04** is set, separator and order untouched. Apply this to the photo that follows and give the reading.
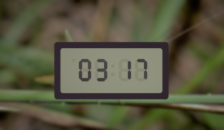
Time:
**3:17**
